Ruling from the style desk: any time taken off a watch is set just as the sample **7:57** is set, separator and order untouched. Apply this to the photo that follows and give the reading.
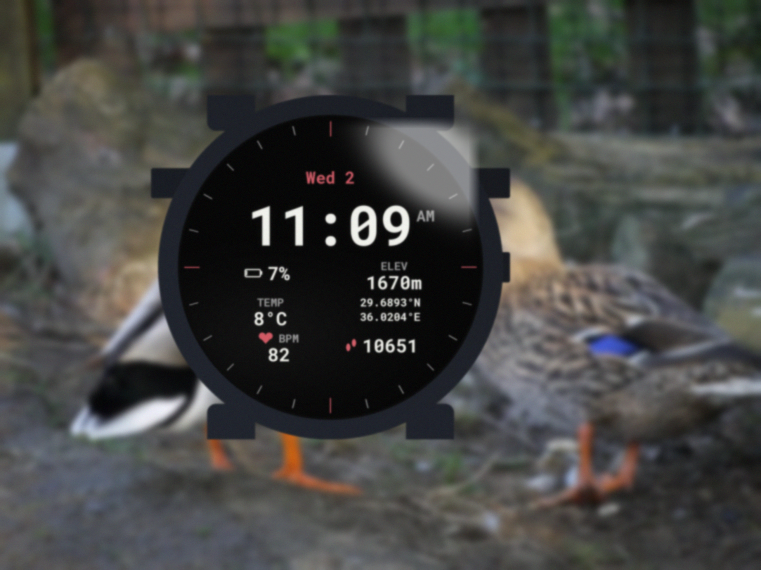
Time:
**11:09**
